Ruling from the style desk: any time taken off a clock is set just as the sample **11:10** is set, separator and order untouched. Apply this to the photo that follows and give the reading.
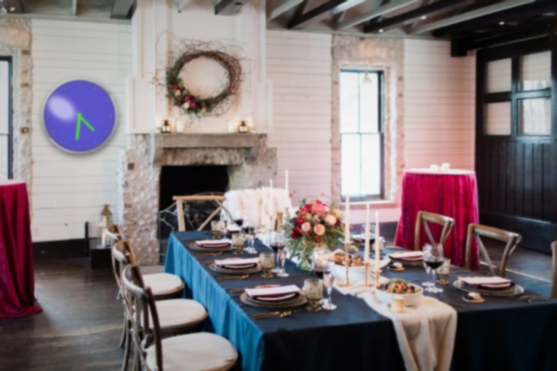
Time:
**4:31**
